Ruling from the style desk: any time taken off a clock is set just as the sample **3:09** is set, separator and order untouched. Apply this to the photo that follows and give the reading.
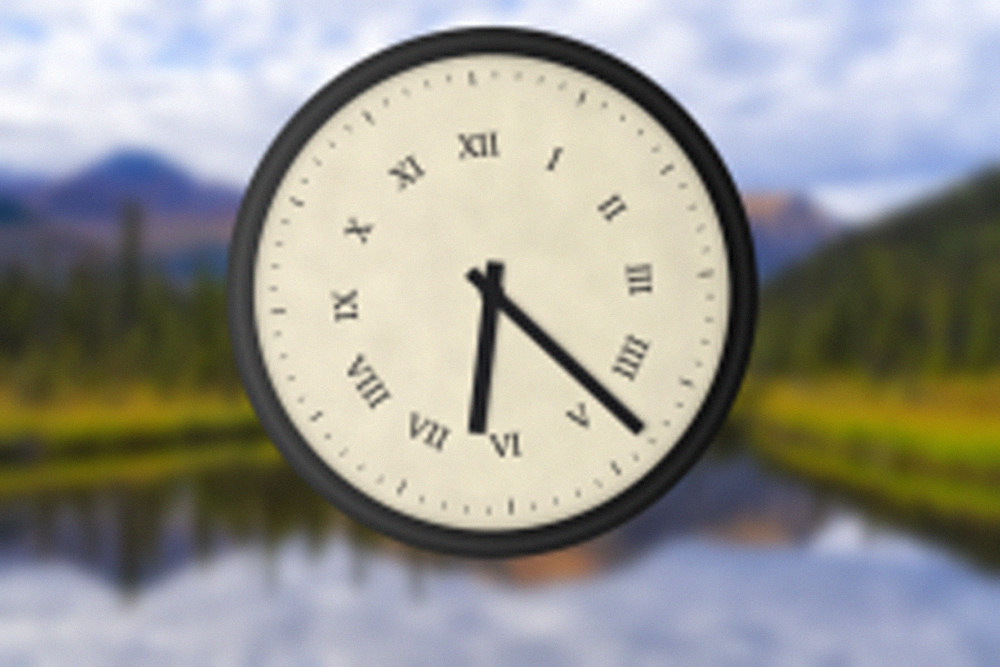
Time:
**6:23**
